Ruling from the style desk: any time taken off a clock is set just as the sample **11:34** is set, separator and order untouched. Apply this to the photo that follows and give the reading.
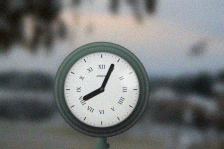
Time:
**8:04**
